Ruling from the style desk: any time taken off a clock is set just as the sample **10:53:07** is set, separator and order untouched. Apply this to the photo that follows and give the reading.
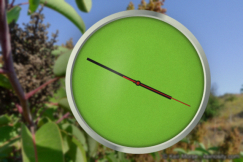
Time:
**3:49:19**
